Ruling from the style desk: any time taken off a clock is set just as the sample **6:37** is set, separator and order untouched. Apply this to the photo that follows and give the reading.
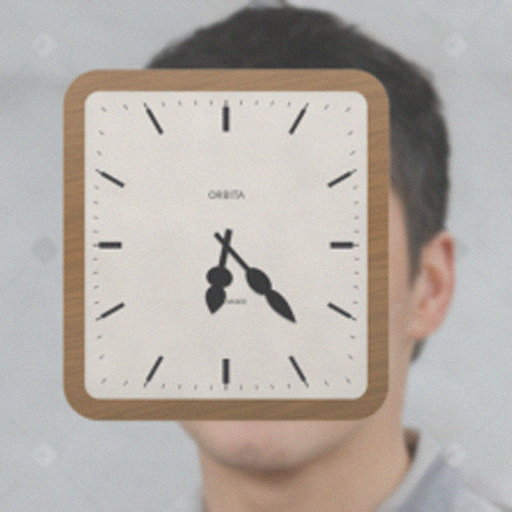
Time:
**6:23**
